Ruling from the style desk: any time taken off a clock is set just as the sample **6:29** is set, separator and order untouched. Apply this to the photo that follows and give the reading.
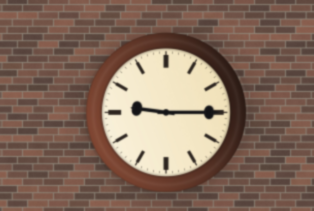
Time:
**9:15**
